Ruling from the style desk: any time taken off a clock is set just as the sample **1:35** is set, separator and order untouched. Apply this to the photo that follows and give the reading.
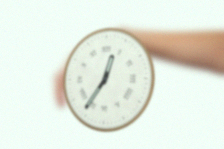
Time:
**12:36**
